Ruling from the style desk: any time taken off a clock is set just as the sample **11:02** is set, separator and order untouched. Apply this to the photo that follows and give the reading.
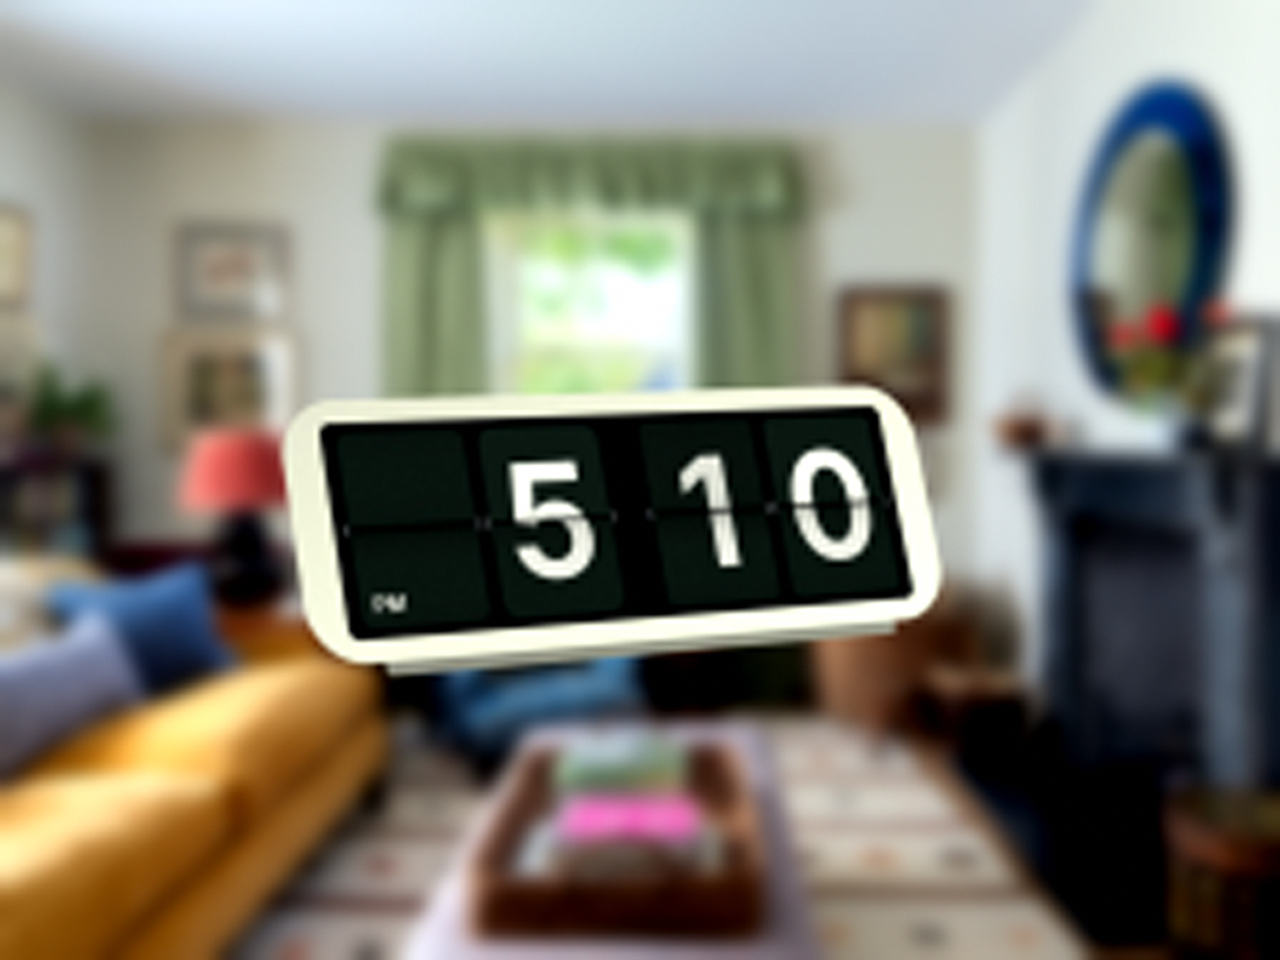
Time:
**5:10**
